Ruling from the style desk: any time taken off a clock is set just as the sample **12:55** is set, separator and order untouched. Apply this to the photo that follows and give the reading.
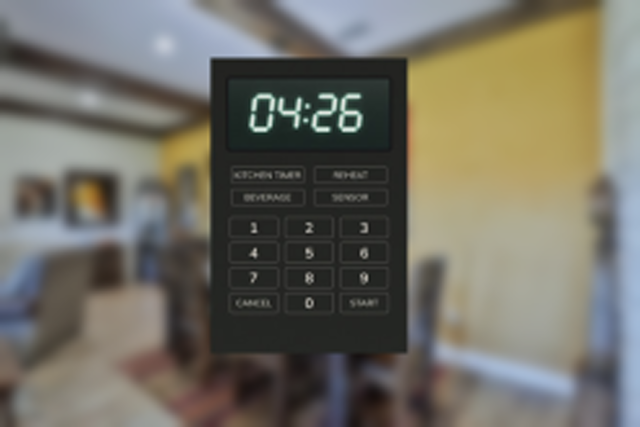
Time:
**4:26**
